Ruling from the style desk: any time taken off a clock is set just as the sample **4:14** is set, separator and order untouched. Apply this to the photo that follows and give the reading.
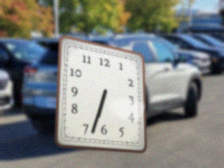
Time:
**6:33**
